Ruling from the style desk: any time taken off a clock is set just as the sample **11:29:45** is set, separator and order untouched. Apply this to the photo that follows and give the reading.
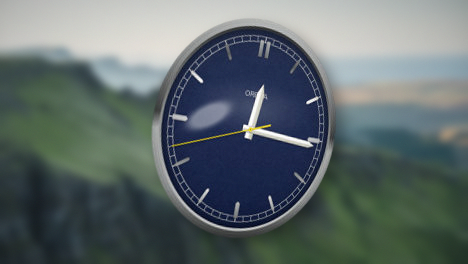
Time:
**12:15:42**
